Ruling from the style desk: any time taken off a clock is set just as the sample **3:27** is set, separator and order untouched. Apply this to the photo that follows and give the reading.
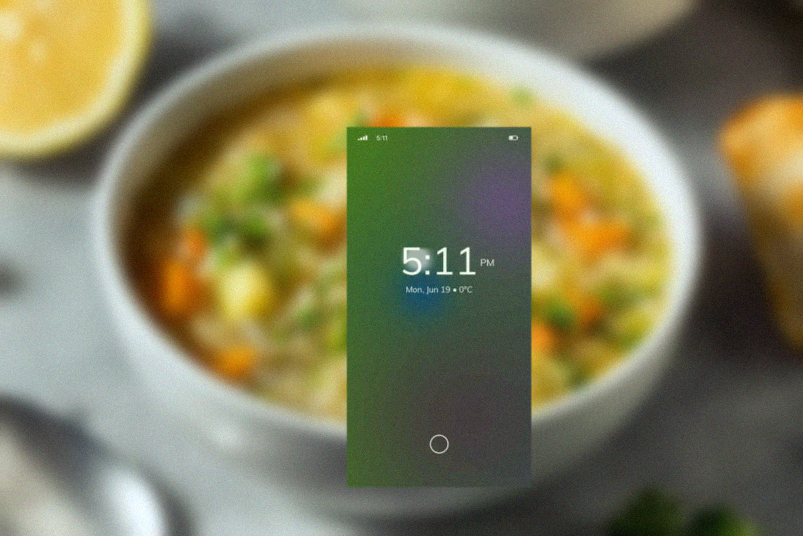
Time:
**5:11**
